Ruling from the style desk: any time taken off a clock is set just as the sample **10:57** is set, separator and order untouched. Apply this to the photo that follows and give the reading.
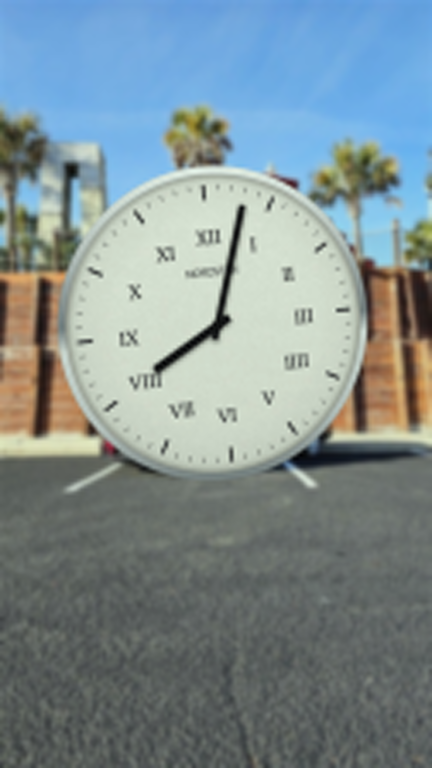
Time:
**8:03**
